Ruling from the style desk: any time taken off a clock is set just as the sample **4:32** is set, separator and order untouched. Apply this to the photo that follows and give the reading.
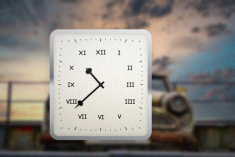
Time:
**10:38**
